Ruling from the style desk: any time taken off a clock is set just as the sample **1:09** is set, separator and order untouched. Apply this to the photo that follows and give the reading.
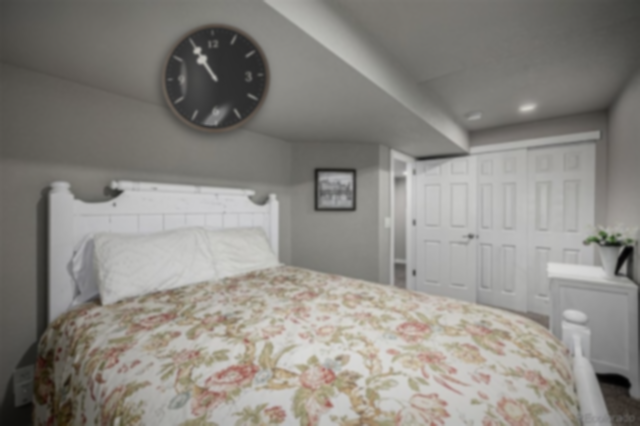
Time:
**10:55**
